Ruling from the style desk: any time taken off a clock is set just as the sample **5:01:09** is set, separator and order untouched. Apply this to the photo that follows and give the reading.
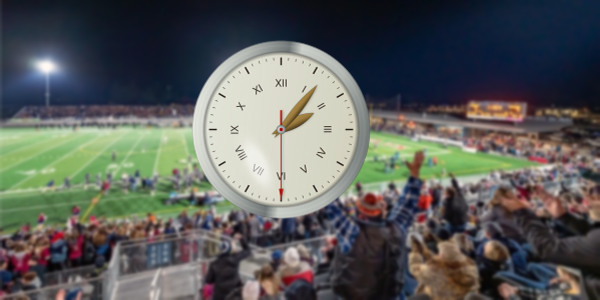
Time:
**2:06:30**
